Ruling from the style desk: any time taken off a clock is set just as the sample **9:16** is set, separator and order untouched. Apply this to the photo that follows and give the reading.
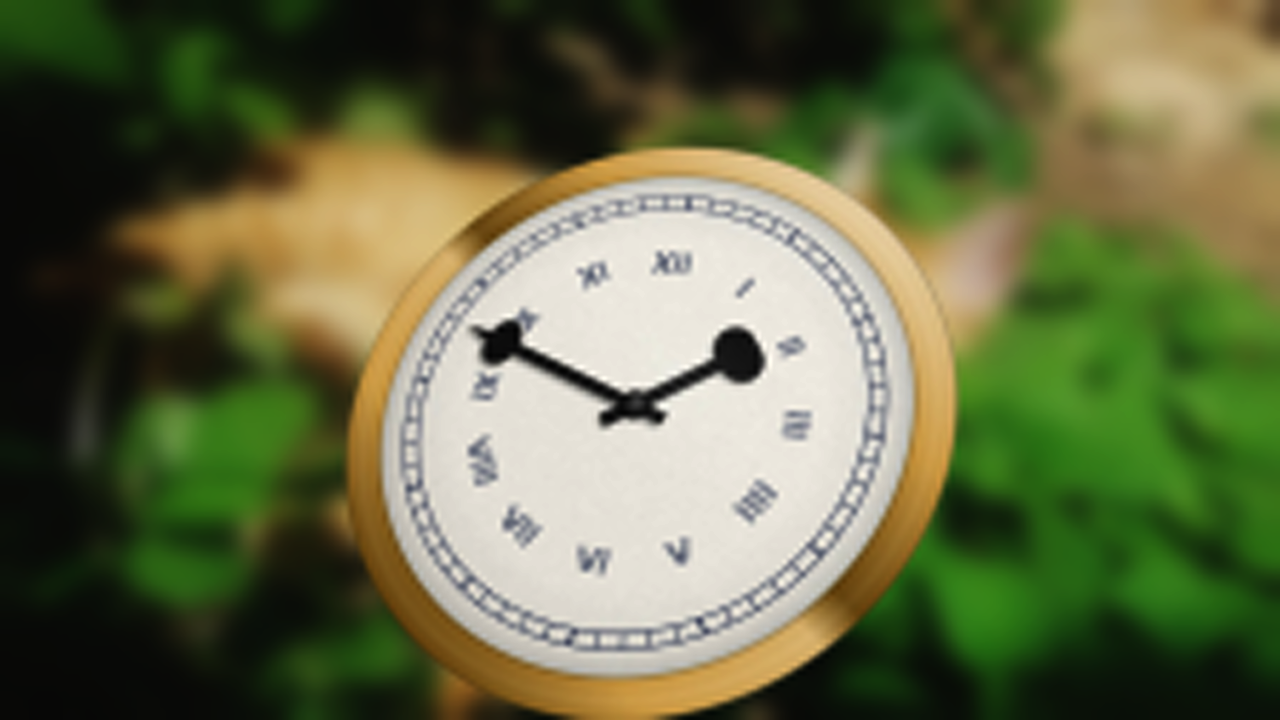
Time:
**1:48**
